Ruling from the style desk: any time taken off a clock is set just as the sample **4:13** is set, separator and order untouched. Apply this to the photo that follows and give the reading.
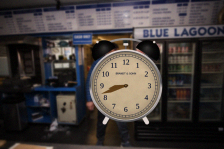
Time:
**8:42**
